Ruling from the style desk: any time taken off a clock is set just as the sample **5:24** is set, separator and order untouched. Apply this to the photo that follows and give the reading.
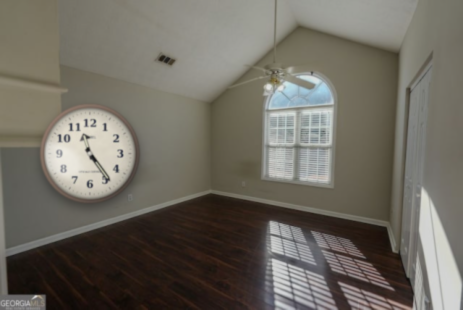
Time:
**11:24**
